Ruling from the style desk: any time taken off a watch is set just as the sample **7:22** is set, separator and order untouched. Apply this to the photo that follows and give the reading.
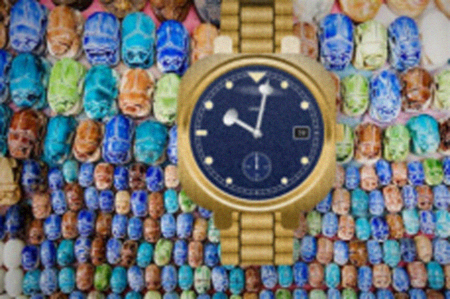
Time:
**10:02**
